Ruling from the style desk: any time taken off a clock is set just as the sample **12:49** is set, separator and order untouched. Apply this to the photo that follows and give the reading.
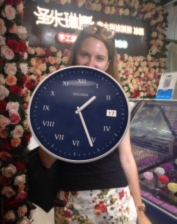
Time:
**1:26**
